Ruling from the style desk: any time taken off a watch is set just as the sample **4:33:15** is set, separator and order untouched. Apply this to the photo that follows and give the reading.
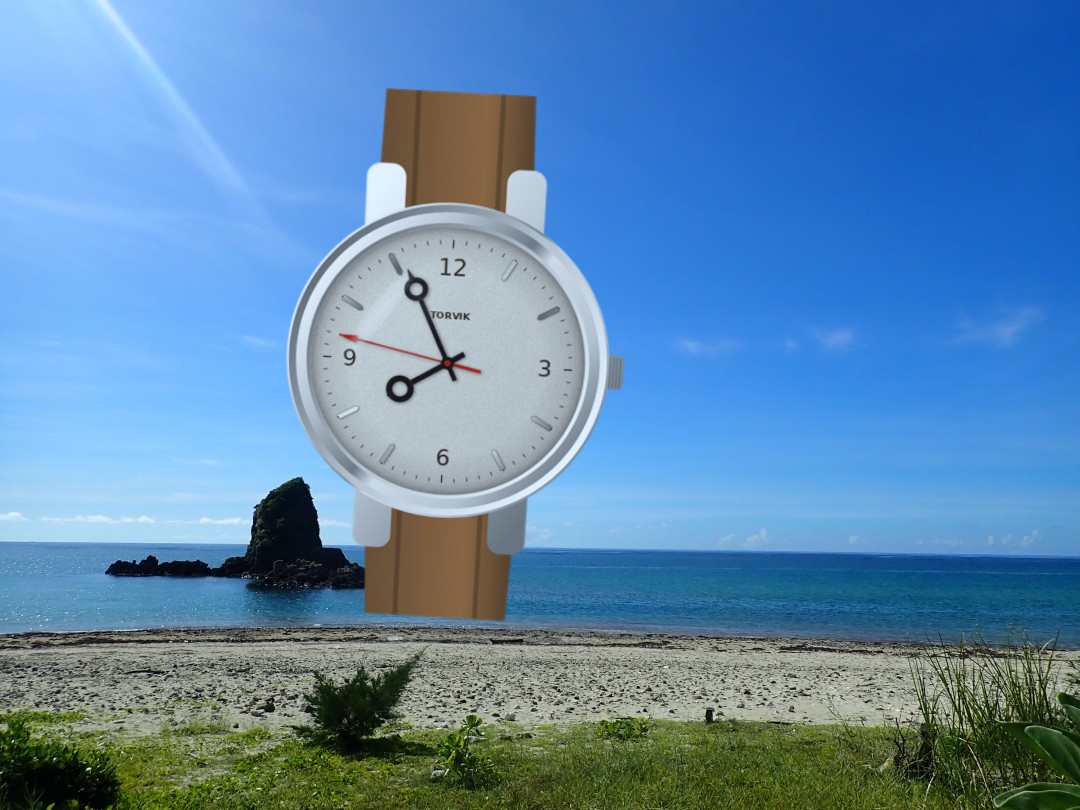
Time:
**7:55:47**
